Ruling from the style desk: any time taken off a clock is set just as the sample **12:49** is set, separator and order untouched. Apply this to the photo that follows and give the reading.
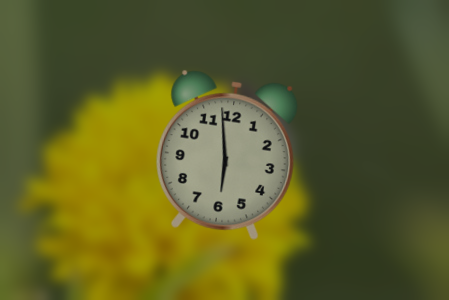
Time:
**5:58**
